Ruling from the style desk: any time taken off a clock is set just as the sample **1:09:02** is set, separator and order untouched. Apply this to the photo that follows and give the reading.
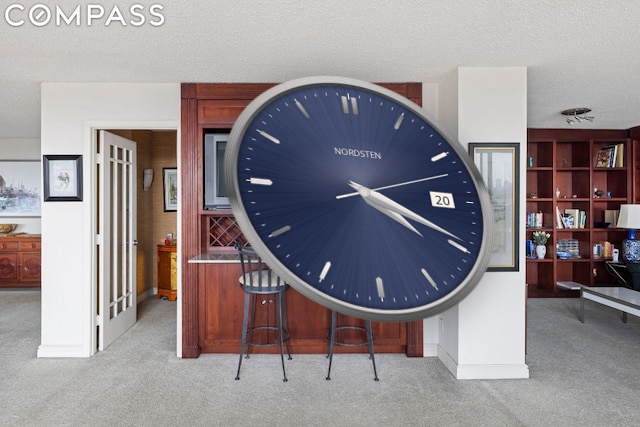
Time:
**4:19:12**
